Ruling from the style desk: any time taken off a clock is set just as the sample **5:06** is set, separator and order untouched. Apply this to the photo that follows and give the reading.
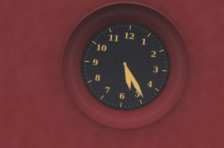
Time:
**5:24**
